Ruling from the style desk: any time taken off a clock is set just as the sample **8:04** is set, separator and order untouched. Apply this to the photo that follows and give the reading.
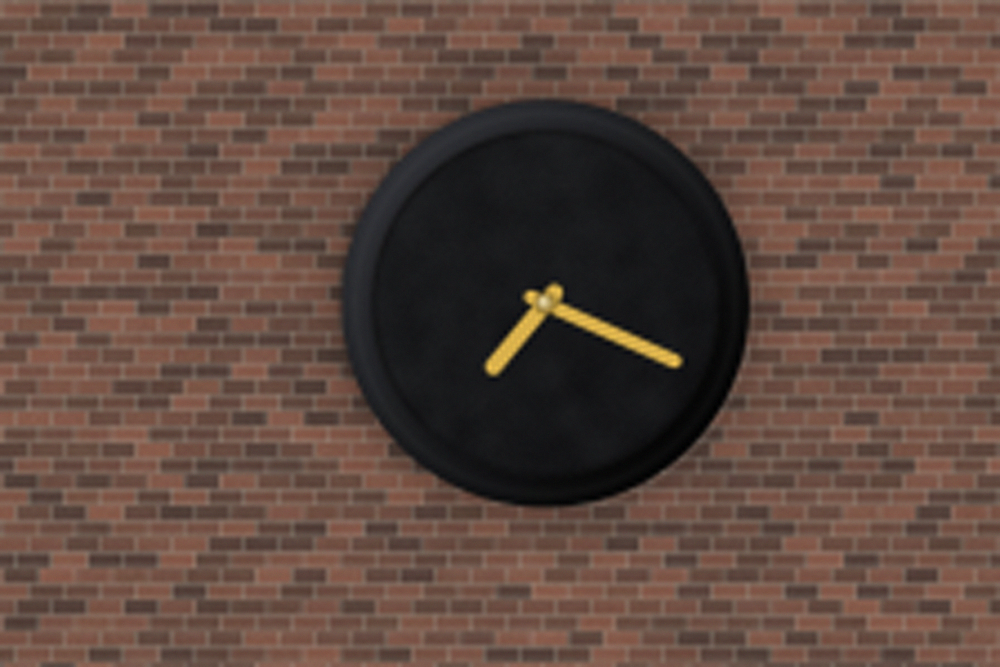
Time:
**7:19**
